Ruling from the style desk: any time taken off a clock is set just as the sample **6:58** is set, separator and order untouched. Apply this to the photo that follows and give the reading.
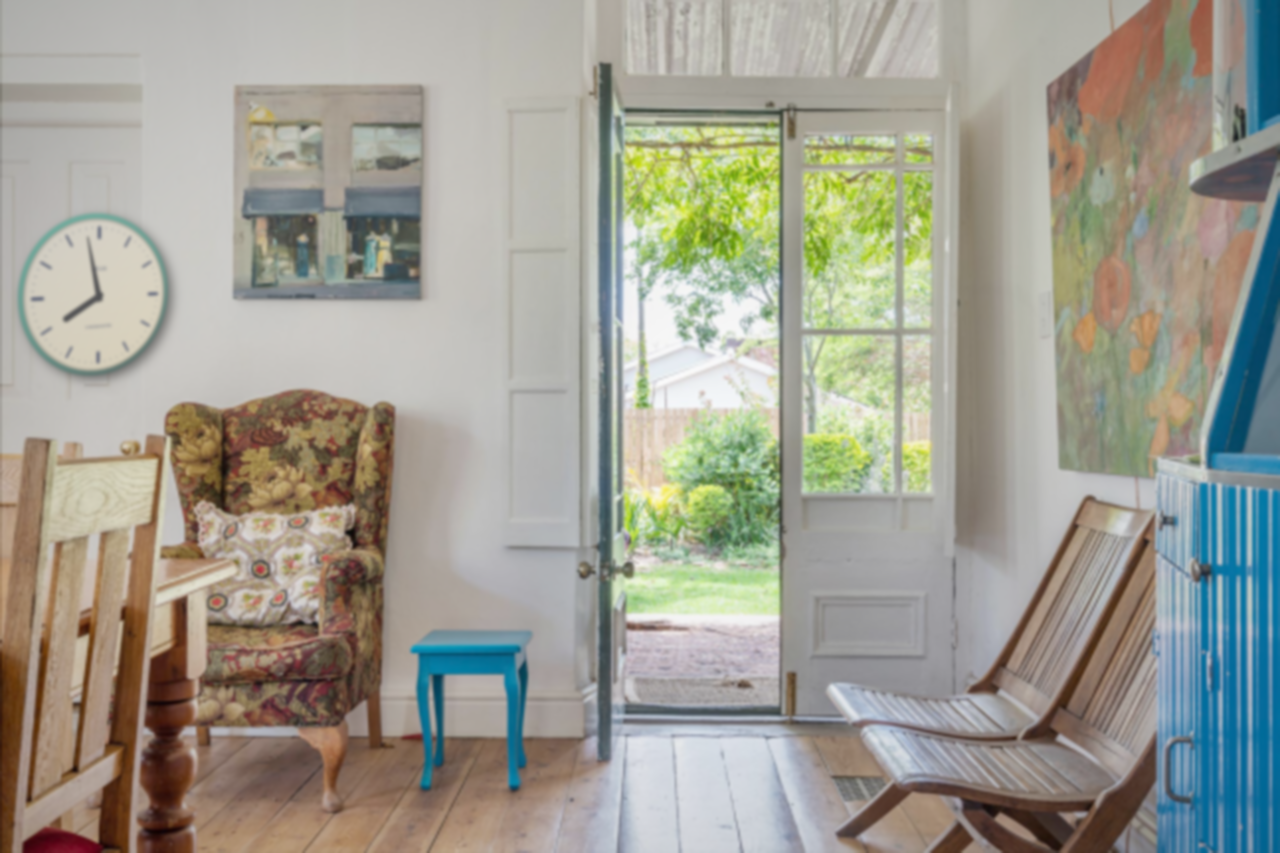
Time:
**7:58**
